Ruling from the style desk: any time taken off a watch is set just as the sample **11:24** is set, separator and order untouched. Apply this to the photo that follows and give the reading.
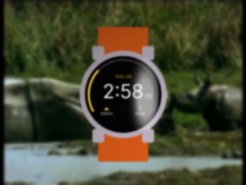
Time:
**2:58**
